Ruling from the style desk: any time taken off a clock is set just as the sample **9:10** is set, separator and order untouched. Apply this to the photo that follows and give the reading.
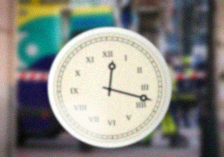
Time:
**12:18**
